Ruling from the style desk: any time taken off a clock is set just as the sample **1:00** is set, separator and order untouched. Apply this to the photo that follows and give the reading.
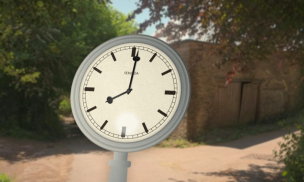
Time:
**8:01**
